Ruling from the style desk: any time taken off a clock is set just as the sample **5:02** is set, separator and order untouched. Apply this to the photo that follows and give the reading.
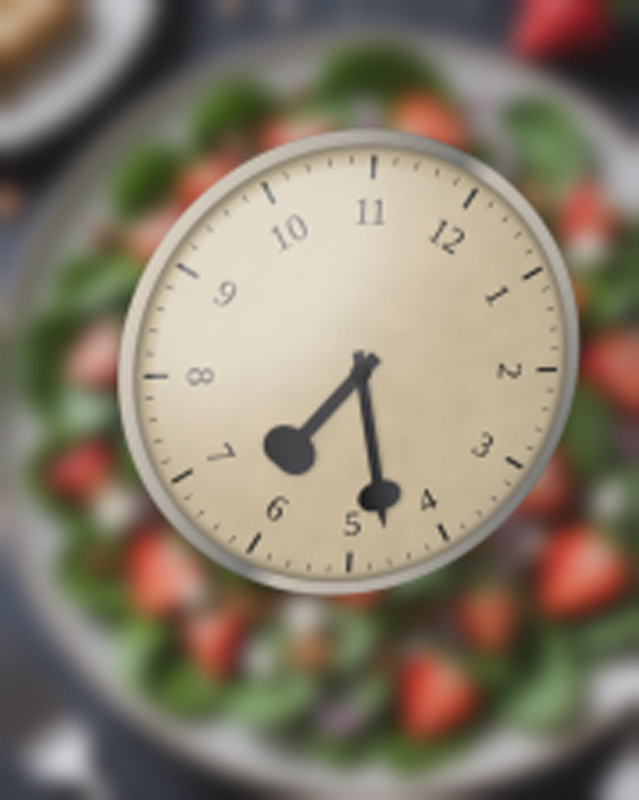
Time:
**6:23**
